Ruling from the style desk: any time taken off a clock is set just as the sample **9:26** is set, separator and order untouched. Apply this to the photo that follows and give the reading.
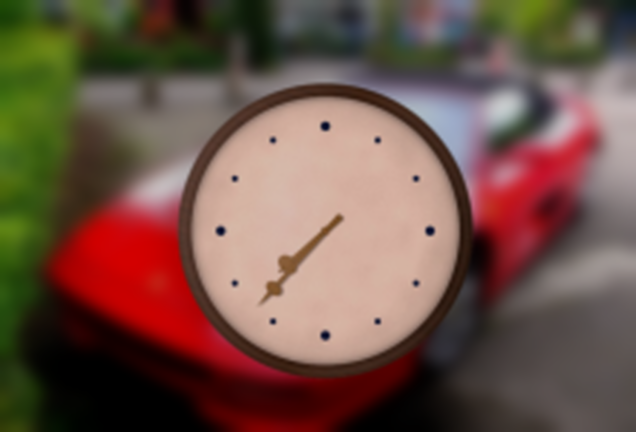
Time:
**7:37**
